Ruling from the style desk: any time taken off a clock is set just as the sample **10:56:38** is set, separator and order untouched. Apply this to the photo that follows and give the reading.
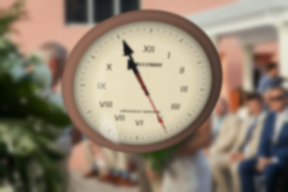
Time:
**10:55:25**
